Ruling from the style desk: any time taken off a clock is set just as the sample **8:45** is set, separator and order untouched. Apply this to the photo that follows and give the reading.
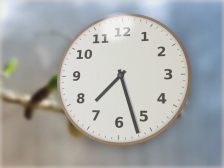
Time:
**7:27**
